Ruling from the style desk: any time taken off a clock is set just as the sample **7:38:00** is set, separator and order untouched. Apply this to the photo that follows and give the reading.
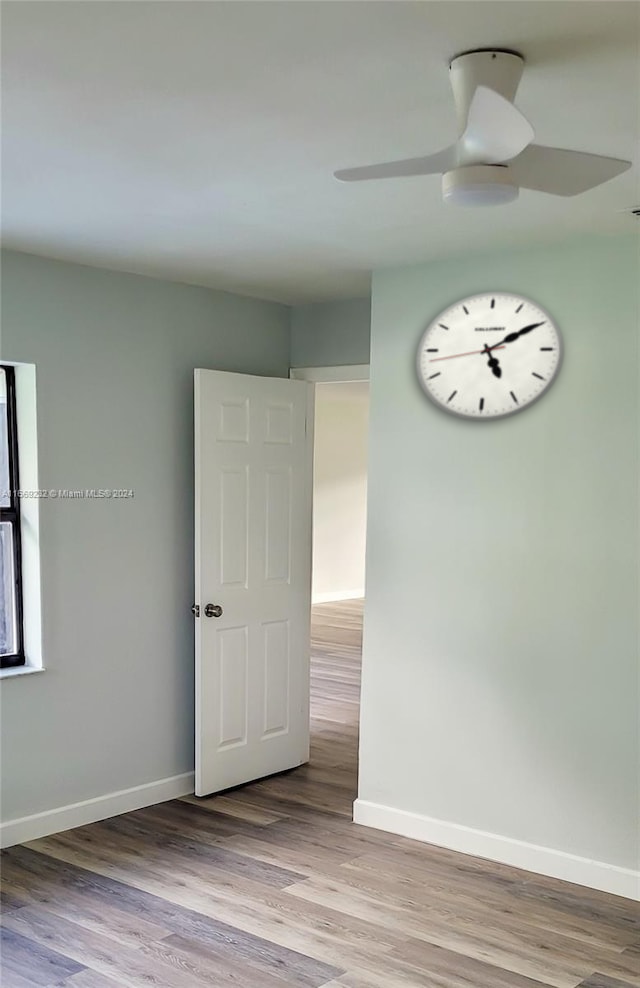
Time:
**5:09:43**
